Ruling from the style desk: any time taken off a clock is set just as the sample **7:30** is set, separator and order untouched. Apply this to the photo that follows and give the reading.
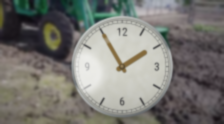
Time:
**1:55**
